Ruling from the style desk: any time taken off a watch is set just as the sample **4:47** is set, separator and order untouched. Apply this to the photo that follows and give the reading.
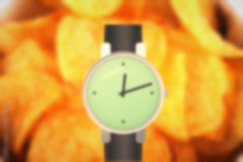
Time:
**12:12**
